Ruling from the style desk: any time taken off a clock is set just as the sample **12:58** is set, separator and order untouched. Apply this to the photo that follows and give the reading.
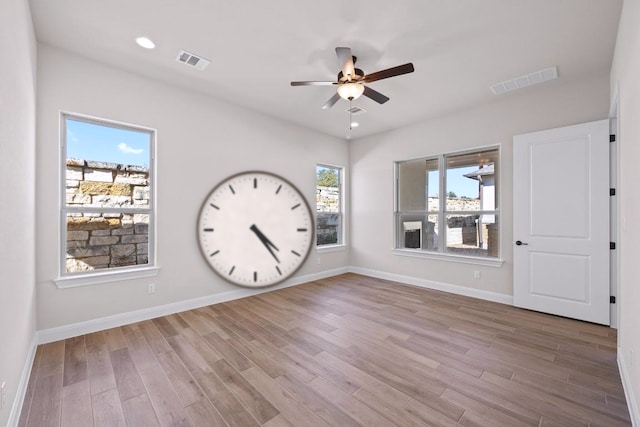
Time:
**4:24**
